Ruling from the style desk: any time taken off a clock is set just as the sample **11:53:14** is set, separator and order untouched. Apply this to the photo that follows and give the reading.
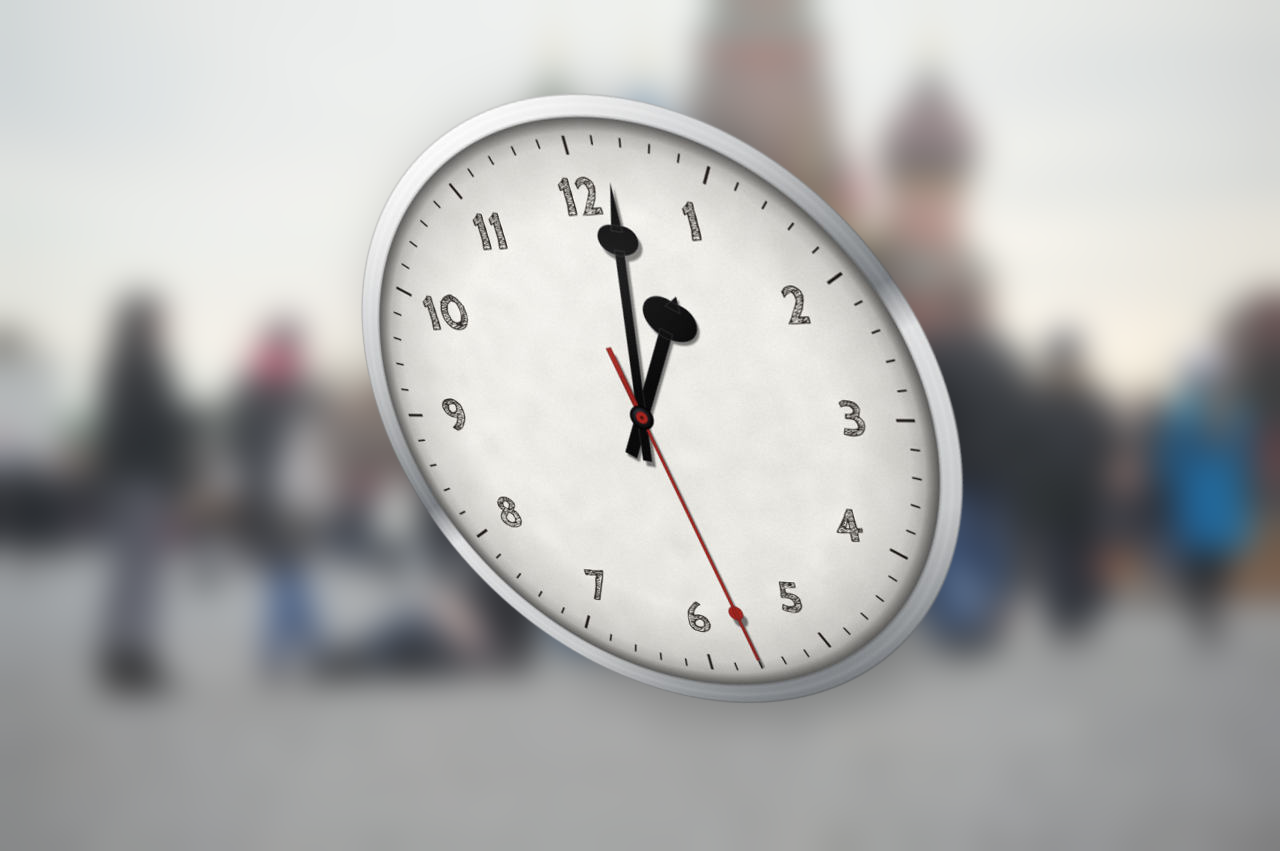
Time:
**1:01:28**
